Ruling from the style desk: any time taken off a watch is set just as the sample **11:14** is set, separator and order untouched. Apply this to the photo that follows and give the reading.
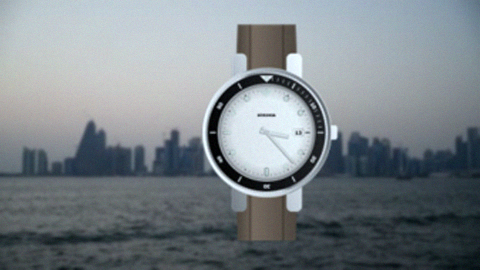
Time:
**3:23**
